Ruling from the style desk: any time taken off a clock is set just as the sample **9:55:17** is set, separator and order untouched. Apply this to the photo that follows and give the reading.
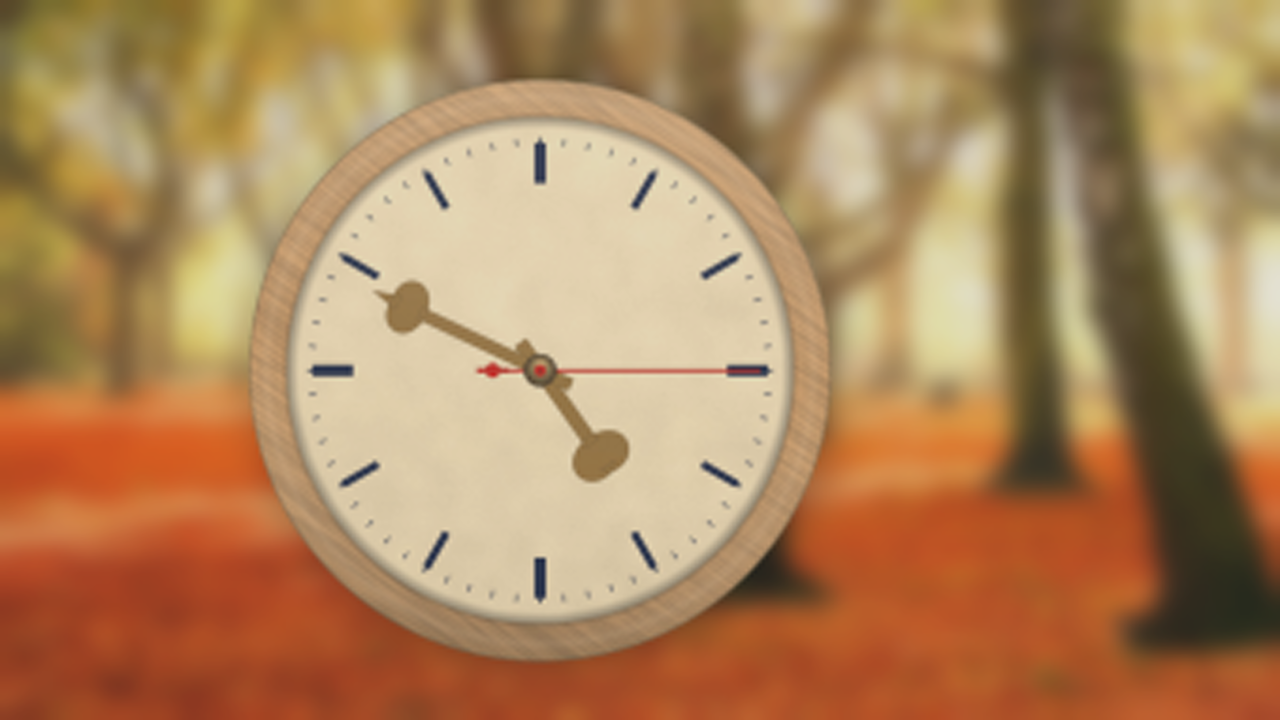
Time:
**4:49:15**
